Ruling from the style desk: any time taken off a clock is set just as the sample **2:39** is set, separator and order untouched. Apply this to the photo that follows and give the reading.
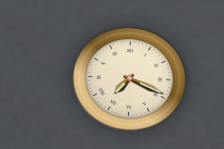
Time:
**7:19**
